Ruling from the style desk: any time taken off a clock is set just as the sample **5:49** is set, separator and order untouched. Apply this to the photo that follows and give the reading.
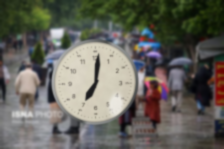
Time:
**7:01**
